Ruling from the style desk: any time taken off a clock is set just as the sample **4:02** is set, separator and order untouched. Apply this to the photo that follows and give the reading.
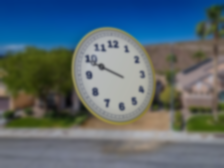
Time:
**9:49**
